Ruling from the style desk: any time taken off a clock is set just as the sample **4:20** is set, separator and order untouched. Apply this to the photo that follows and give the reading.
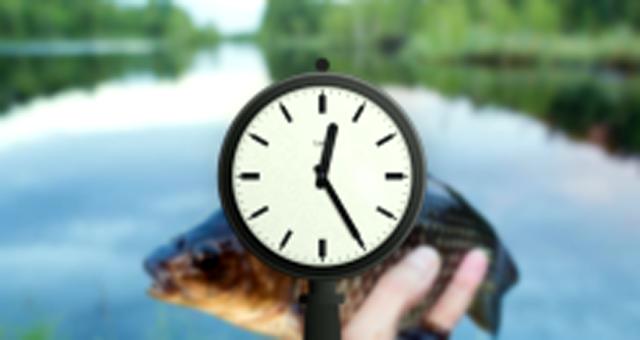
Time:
**12:25**
